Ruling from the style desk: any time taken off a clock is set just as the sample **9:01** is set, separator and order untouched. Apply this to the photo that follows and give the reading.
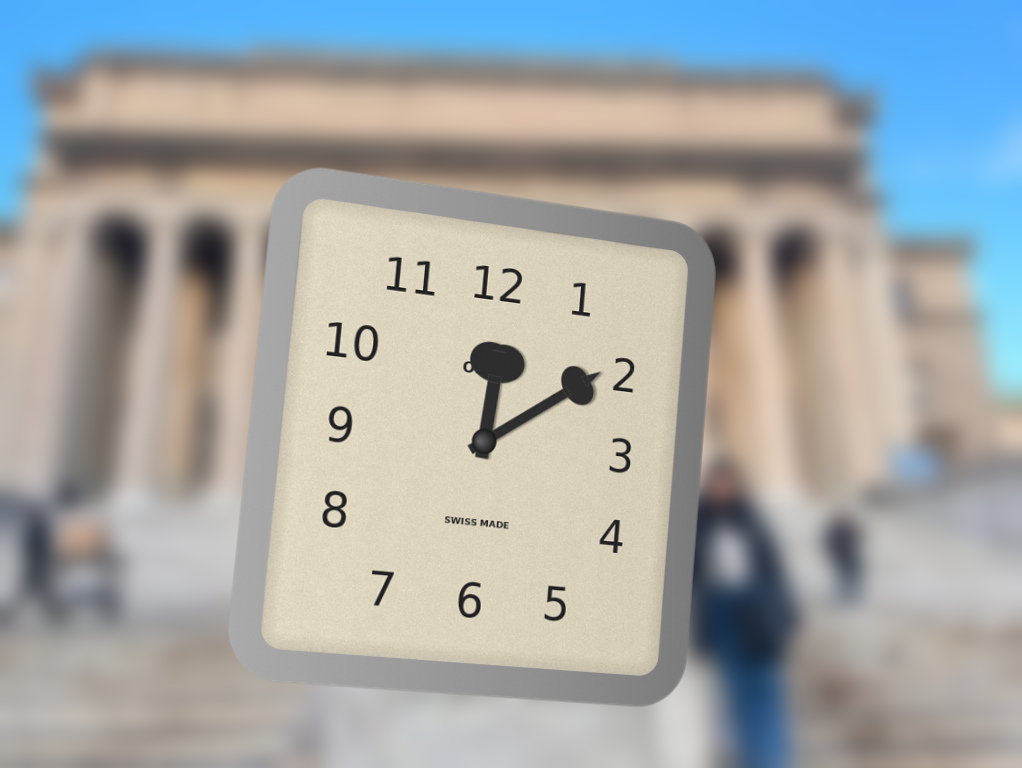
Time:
**12:09**
